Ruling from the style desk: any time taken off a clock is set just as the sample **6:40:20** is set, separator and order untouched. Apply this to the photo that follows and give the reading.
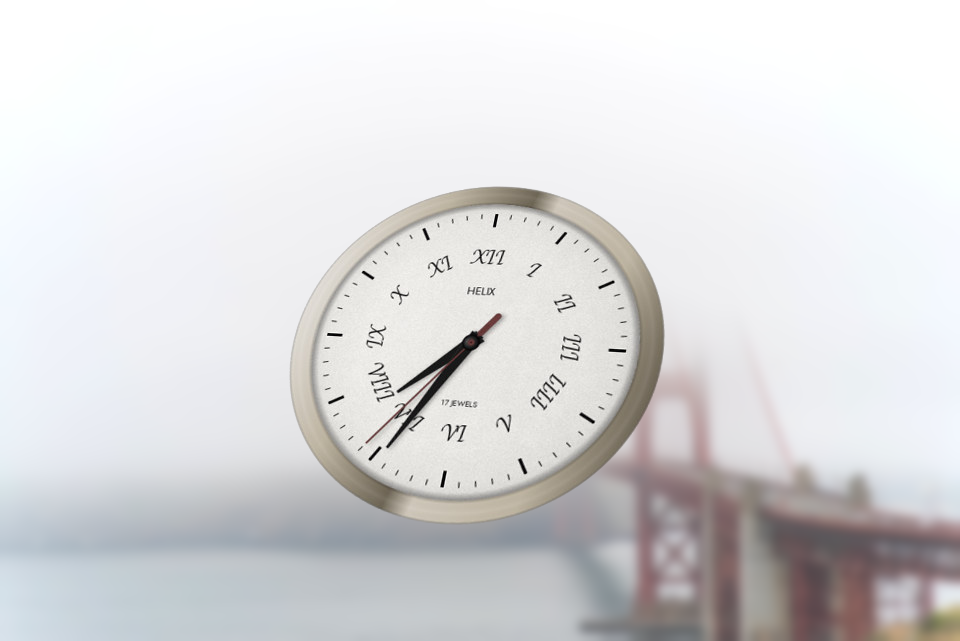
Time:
**7:34:36**
